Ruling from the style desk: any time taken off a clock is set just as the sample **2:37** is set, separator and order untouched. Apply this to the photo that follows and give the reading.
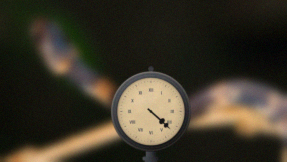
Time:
**4:22**
